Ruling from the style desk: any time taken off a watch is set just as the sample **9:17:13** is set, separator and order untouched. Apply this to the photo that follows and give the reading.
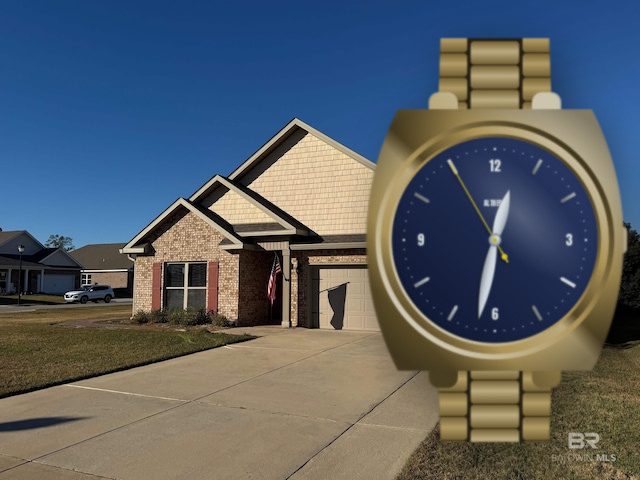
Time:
**12:31:55**
